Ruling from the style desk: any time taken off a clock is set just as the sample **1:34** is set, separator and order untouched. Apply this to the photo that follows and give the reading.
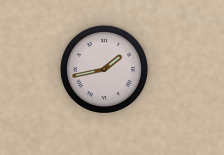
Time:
**1:43**
